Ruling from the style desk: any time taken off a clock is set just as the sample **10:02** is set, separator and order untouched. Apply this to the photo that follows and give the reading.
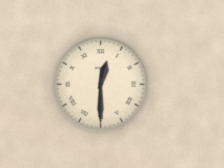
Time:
**12:30**
